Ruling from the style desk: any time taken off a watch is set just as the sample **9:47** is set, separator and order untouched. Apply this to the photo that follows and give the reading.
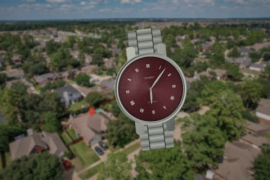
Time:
**6:07**
